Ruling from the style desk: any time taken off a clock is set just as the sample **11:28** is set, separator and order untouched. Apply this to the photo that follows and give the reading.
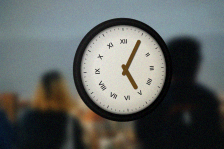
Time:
**5:05**
